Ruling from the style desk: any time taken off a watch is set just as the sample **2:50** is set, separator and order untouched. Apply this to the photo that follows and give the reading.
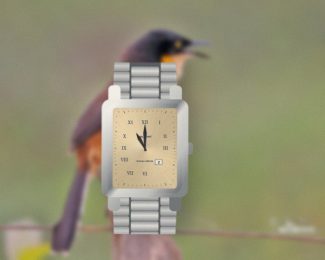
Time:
**11:00**
